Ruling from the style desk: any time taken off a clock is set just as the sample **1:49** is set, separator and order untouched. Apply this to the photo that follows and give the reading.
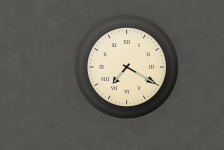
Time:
**7:20**
